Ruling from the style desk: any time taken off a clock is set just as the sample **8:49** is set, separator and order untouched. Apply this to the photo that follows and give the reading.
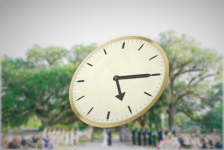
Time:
**5:15**
